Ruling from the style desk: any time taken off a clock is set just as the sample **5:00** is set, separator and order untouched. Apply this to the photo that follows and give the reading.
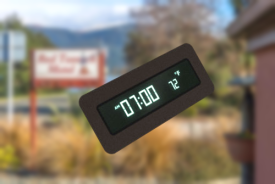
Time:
**7:00**
